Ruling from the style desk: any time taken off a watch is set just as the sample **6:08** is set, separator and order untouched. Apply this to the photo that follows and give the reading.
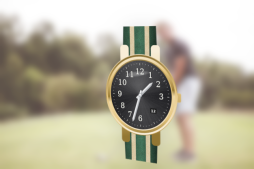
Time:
**1:33**
